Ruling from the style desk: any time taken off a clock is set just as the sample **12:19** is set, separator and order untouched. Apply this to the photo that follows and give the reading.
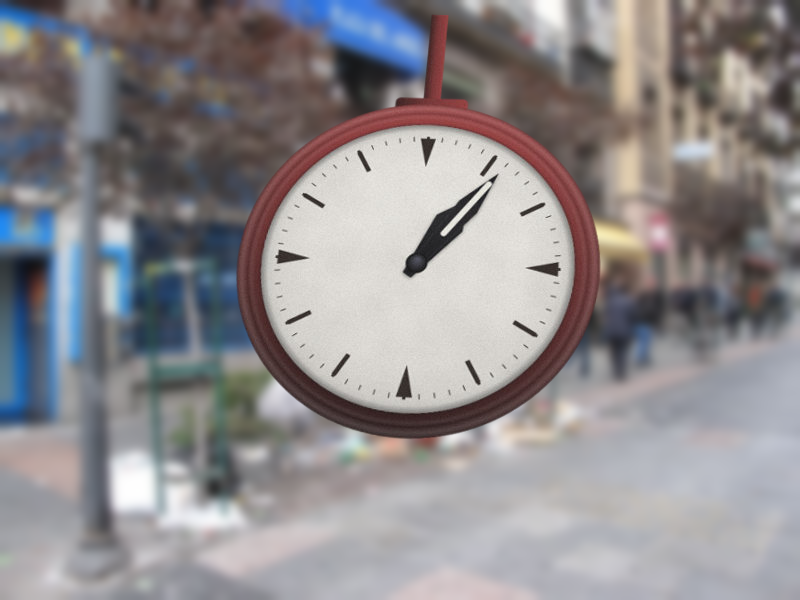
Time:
**1:06**
